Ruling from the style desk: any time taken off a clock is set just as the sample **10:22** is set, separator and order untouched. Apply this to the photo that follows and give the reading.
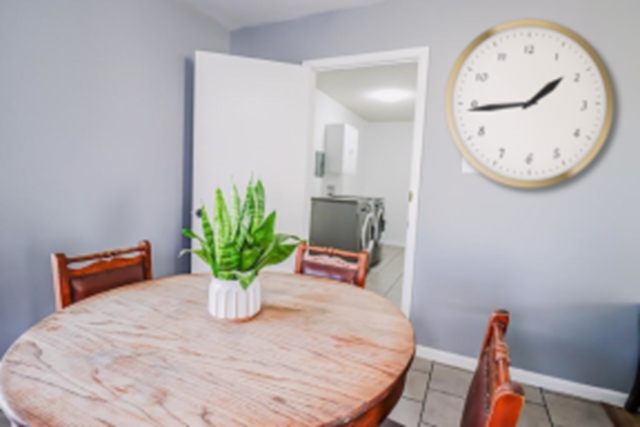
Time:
**1:44**
